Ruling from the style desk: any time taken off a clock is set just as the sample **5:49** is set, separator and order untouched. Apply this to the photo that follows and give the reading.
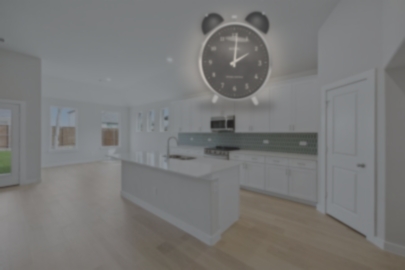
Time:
**2:01**
